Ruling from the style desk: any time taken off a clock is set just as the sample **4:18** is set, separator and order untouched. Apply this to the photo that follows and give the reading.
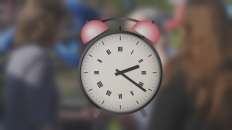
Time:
**2:21**
